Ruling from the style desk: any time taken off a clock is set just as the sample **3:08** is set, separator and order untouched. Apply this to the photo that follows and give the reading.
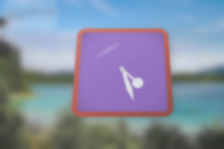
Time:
**4:27**
